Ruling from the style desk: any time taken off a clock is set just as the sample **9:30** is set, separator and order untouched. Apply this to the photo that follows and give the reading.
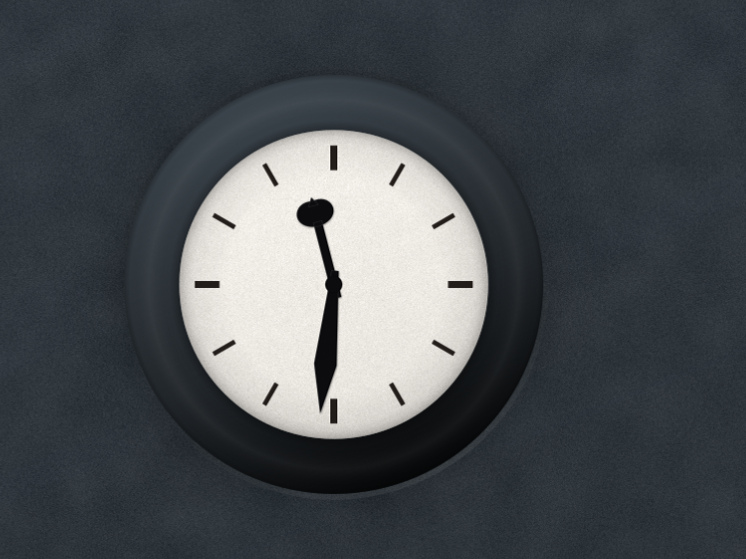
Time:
**11:31**
